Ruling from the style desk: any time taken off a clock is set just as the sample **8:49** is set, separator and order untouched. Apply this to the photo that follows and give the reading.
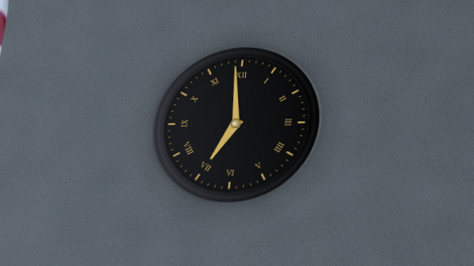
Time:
**6:59**
